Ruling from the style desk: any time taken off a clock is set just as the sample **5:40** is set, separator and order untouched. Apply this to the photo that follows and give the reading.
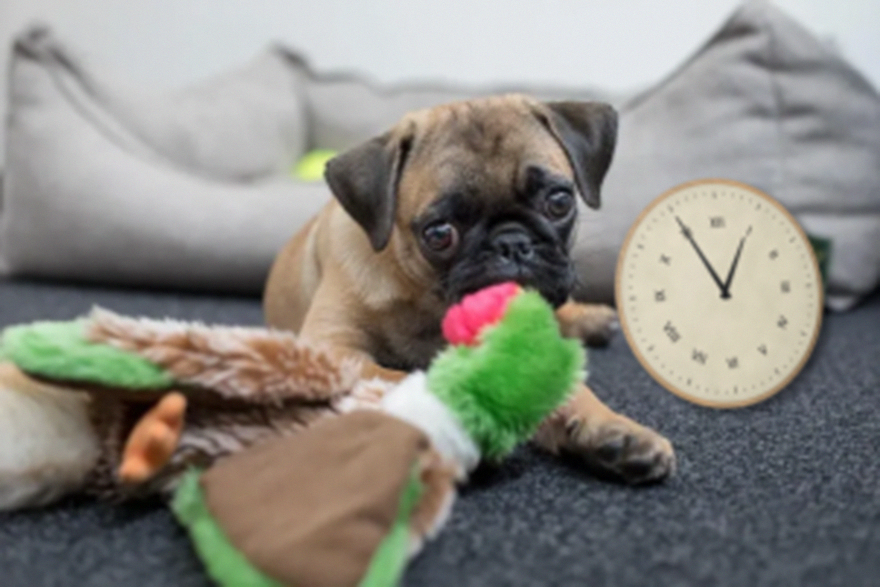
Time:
**12:55**
